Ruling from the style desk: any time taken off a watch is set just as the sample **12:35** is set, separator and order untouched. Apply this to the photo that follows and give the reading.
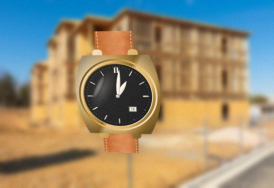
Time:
**1:01**
